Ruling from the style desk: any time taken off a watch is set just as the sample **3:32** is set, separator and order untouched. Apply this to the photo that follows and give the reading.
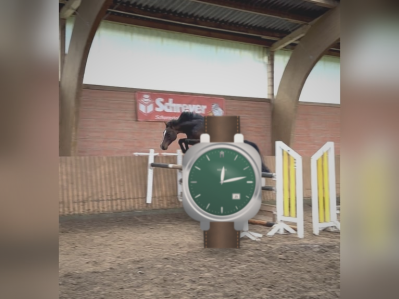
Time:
**12:13**
